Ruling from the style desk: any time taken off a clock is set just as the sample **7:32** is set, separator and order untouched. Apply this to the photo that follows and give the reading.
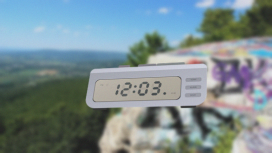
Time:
**12:03**
